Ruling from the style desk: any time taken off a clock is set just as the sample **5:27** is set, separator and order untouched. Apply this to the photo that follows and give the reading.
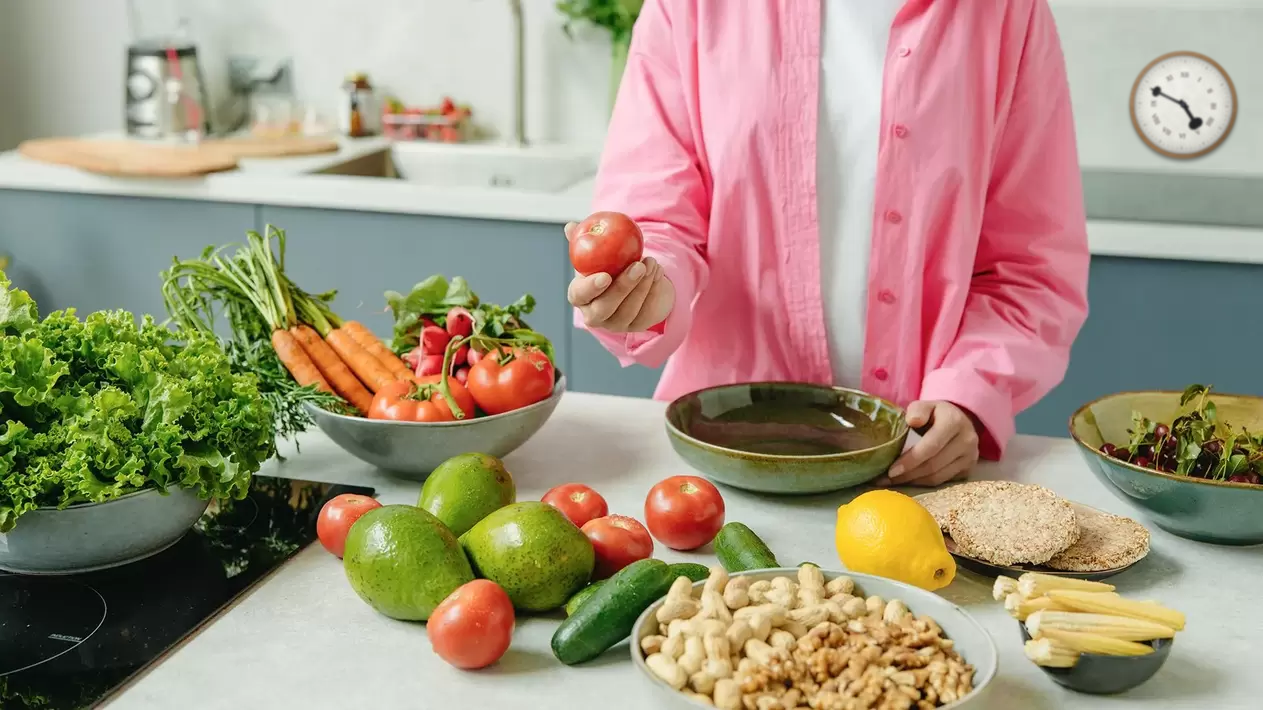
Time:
**4:49**
